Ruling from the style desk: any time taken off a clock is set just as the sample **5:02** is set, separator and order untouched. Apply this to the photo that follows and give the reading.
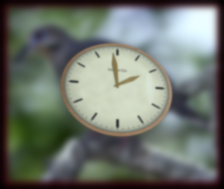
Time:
**1:59**
